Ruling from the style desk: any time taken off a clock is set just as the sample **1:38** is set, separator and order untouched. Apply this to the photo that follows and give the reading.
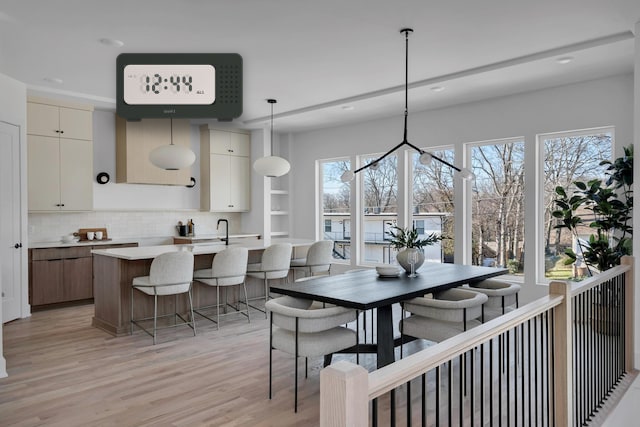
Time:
**12:44**
